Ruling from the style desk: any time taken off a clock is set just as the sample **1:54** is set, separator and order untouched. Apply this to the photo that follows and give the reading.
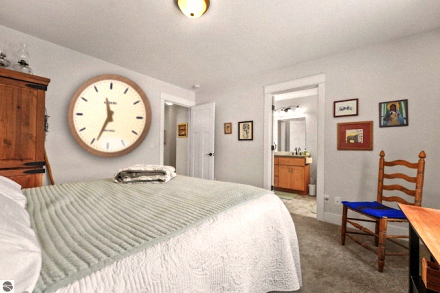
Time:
**11:34**
